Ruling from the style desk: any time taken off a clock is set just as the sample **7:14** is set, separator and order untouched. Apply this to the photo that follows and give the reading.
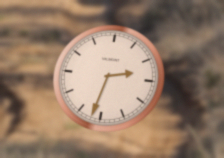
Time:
**2:32**
